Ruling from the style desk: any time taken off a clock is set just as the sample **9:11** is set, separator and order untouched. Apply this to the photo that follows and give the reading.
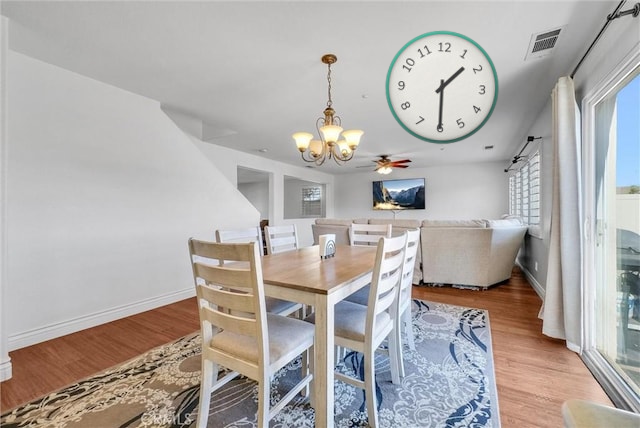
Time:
**1:30**
